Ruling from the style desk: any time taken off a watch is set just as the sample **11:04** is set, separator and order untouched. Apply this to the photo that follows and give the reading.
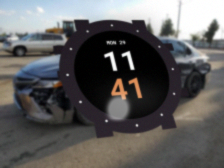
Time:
**11:41**
